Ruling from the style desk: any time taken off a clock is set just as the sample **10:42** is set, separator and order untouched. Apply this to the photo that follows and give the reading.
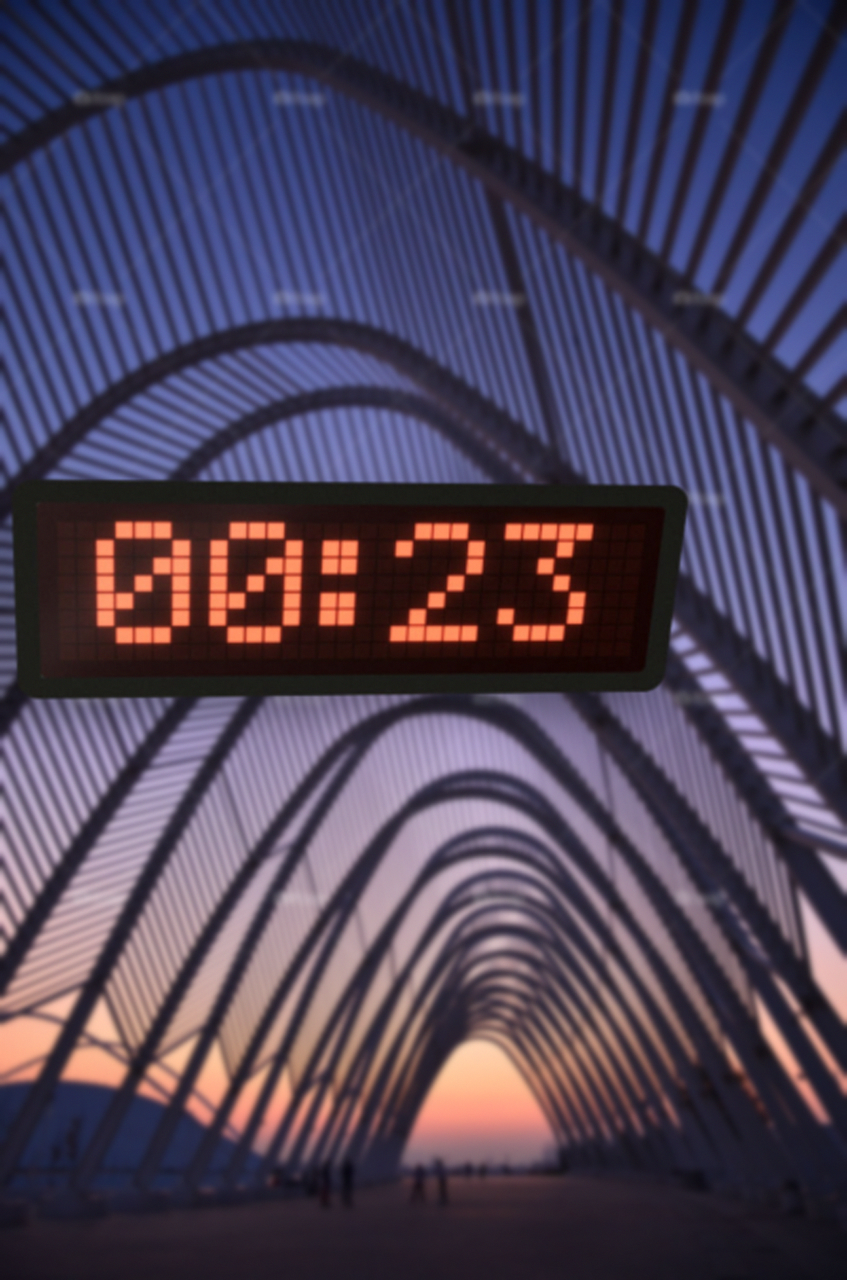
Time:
**0:23**
